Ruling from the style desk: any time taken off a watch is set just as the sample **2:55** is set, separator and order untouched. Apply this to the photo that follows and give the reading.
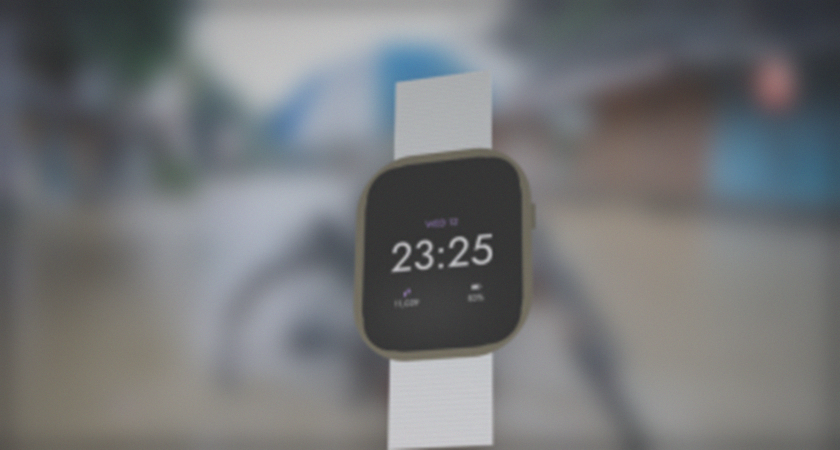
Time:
**23:25**
